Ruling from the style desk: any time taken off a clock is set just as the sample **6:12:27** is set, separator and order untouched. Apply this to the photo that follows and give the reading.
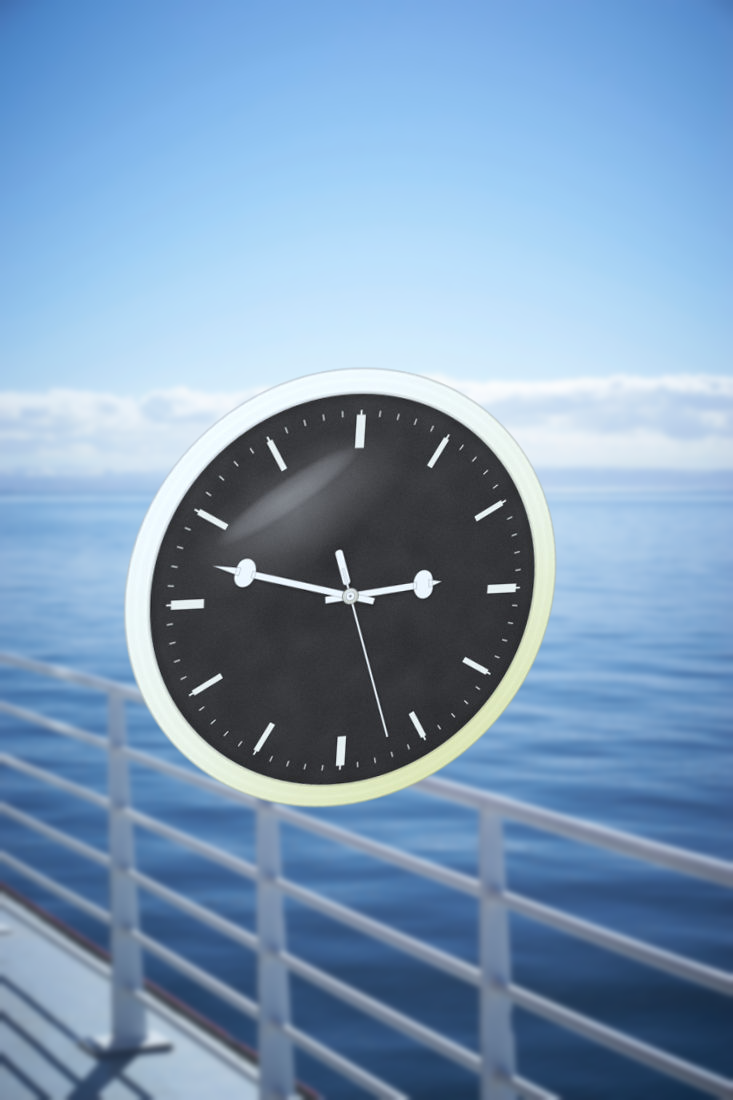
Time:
**2:47:27**
